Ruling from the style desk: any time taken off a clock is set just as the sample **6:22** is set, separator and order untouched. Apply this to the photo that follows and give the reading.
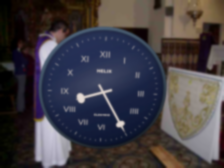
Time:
**8:25**
